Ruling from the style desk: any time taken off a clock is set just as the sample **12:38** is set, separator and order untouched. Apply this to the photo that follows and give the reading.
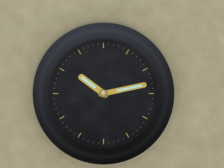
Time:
**10:13**
